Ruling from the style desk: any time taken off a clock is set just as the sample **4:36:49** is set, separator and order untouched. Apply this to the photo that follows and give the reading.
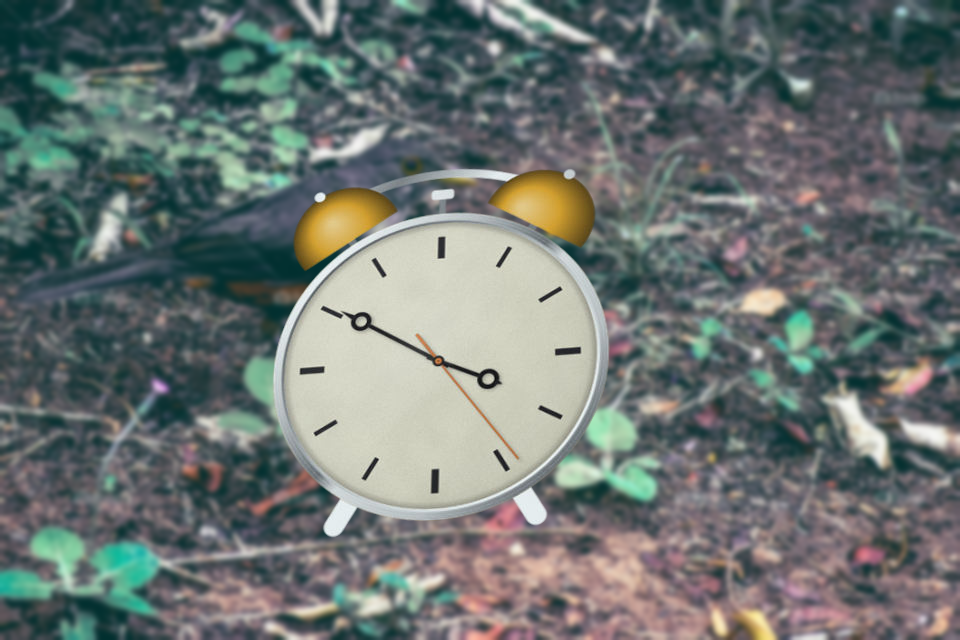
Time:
**3:50:24**
